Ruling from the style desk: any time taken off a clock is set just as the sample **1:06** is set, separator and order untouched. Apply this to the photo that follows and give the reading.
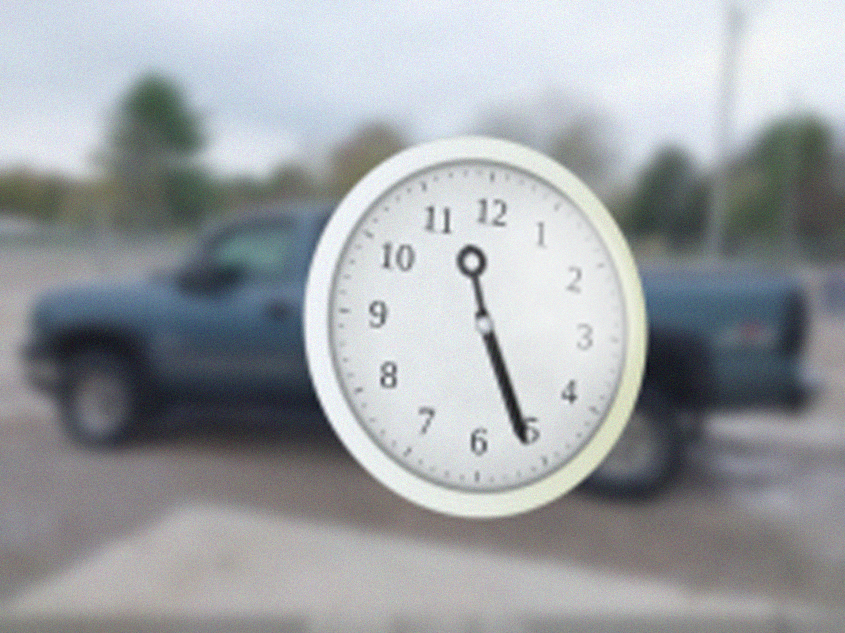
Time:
**11:26**
